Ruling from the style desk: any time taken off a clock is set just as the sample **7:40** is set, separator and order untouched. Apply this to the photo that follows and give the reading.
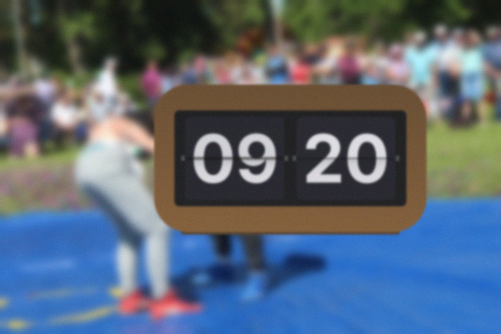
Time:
**9:20**
